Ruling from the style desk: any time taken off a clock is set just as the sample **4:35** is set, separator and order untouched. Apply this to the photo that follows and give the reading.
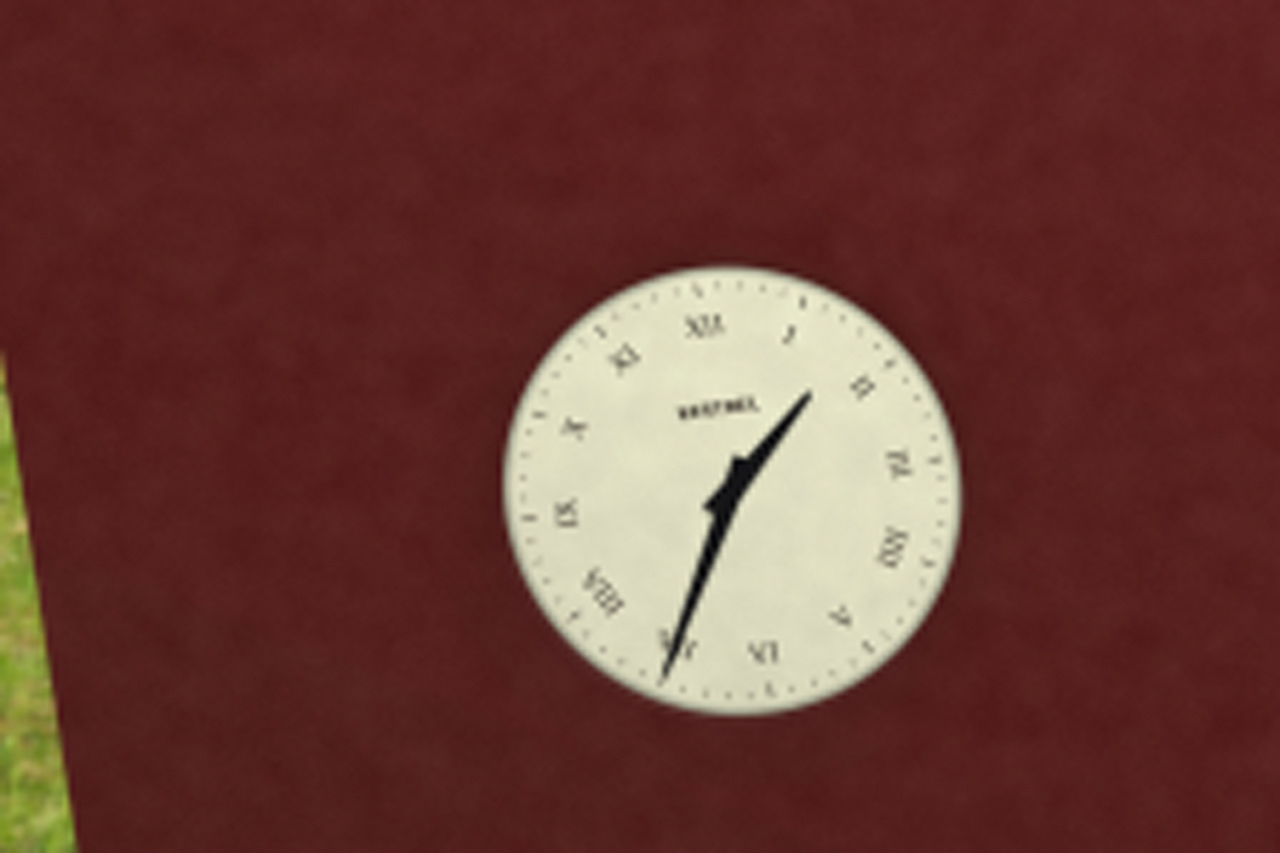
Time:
**1:35**
